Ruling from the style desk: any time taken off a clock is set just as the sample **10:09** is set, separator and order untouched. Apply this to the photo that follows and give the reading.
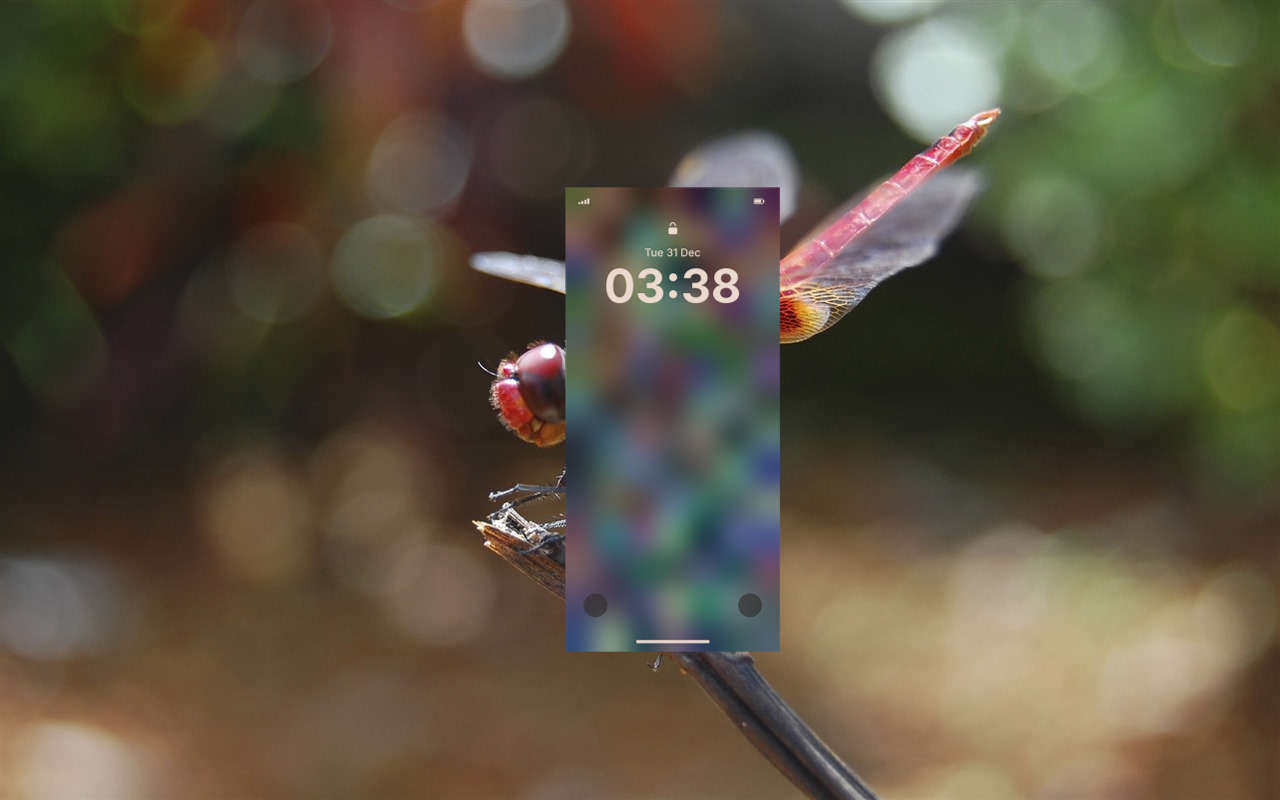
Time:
**3:38**
